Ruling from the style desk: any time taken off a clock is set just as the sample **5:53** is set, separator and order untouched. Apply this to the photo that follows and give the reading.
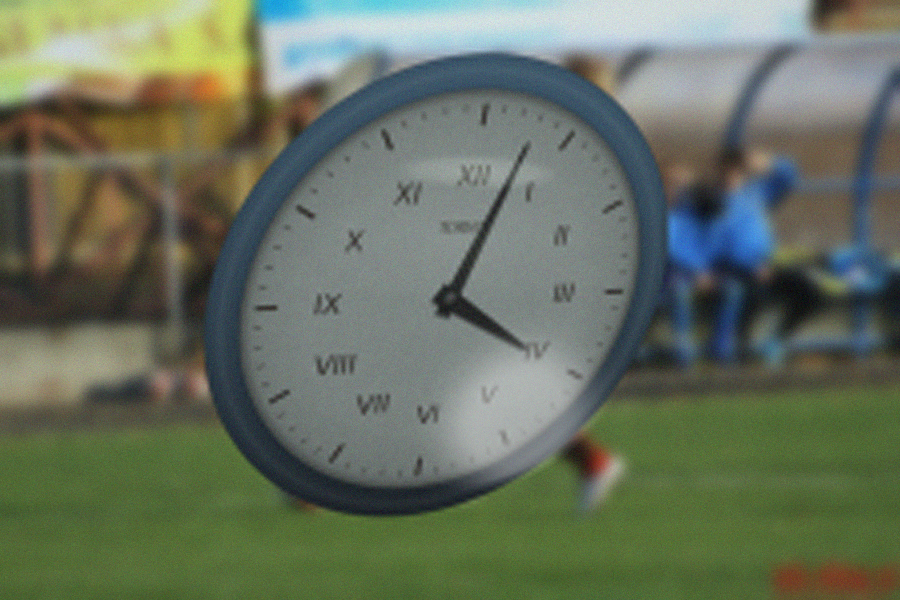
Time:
**4:03**
